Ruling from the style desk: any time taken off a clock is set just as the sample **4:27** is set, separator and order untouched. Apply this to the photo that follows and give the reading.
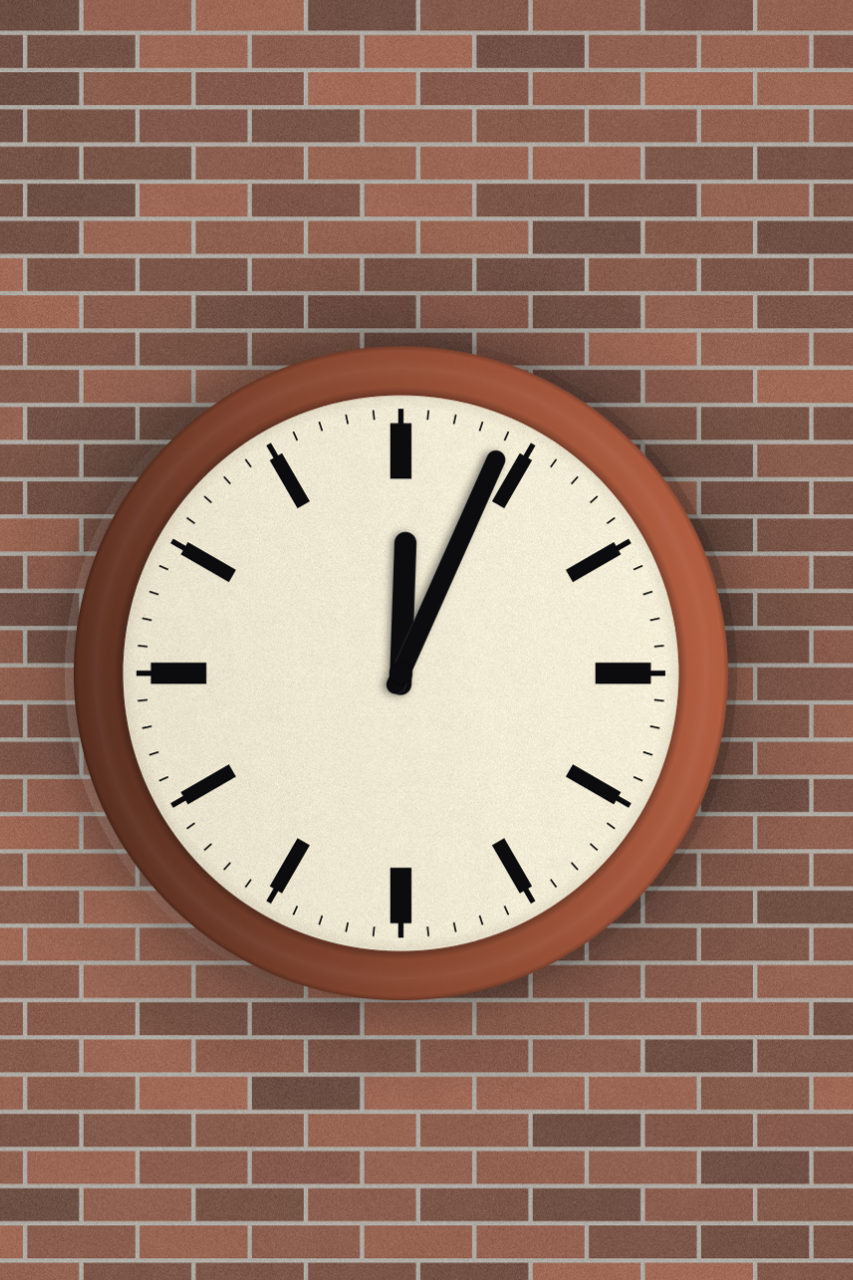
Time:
**12:04**
